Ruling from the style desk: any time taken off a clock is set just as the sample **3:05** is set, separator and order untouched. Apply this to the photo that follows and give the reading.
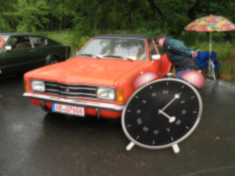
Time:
**4:06**
